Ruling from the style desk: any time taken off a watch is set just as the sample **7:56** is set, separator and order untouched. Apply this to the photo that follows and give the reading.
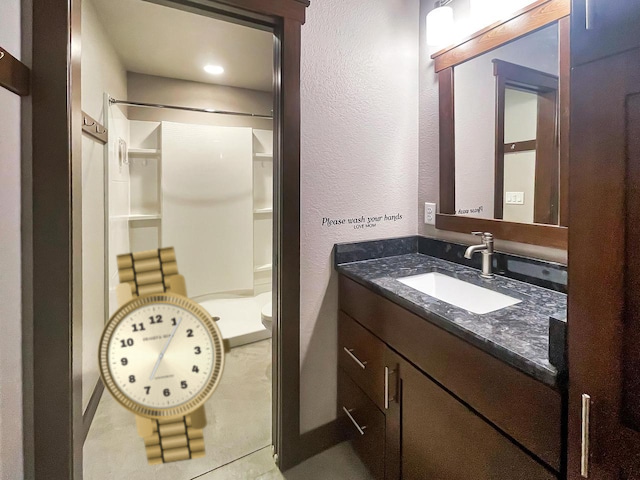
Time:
**7:06**
